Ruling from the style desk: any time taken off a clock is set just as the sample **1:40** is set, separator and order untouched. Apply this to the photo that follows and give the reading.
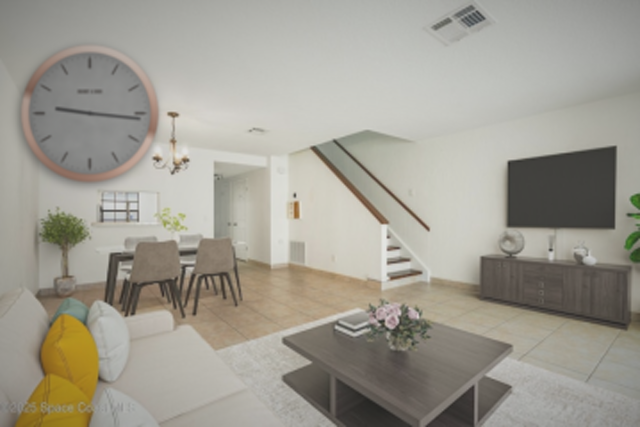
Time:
**9:16**
